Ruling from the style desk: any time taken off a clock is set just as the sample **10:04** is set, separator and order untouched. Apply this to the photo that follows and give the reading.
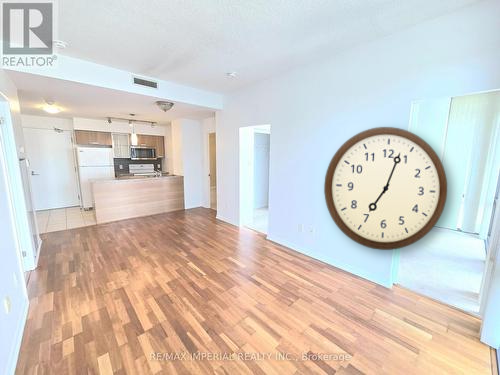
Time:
**7:03**
